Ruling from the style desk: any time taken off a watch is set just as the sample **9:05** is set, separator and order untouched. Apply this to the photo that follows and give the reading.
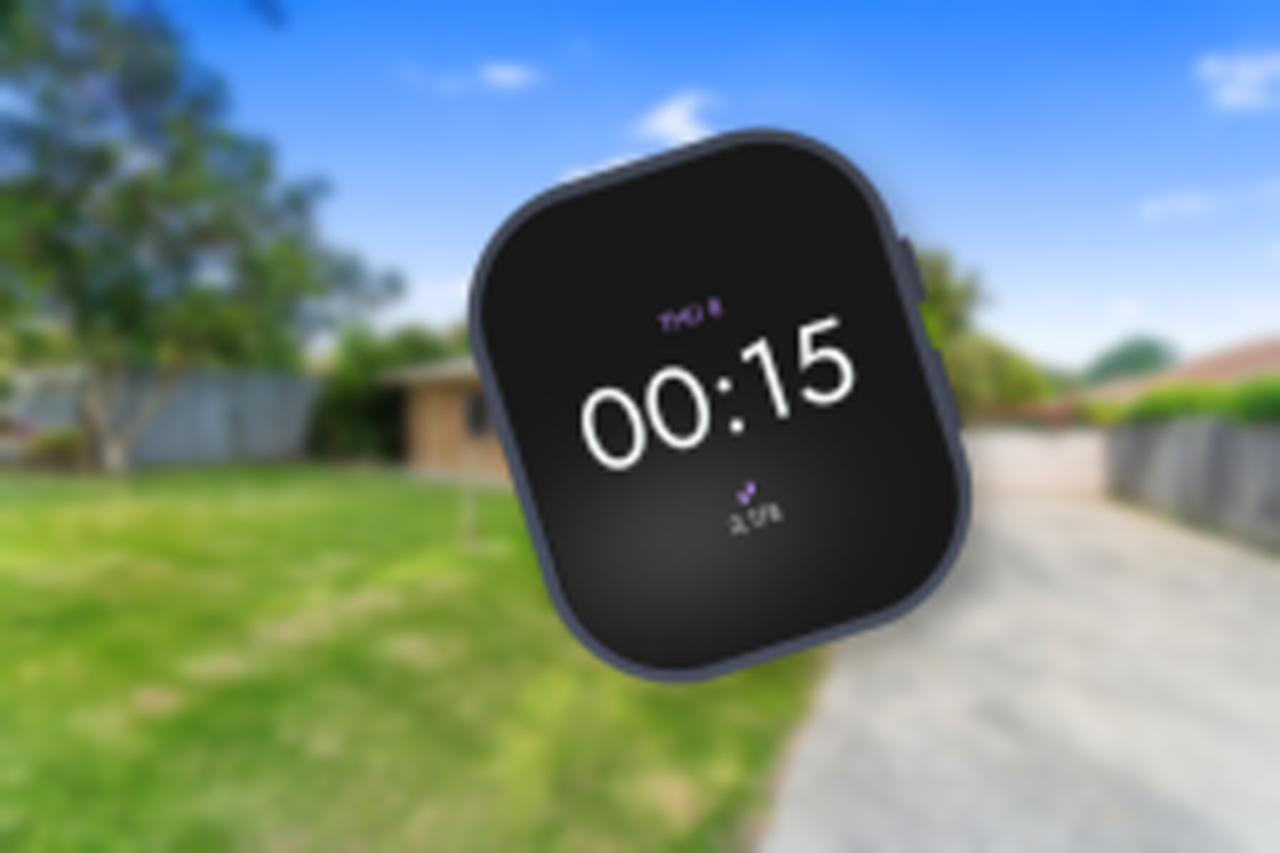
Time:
**0:15**
